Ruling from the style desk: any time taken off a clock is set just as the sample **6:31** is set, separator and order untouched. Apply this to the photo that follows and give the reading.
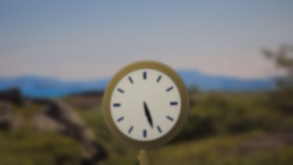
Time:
**5:27**
